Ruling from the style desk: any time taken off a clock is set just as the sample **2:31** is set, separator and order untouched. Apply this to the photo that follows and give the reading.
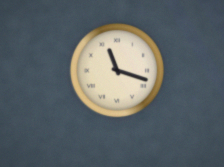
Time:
**11:18**
